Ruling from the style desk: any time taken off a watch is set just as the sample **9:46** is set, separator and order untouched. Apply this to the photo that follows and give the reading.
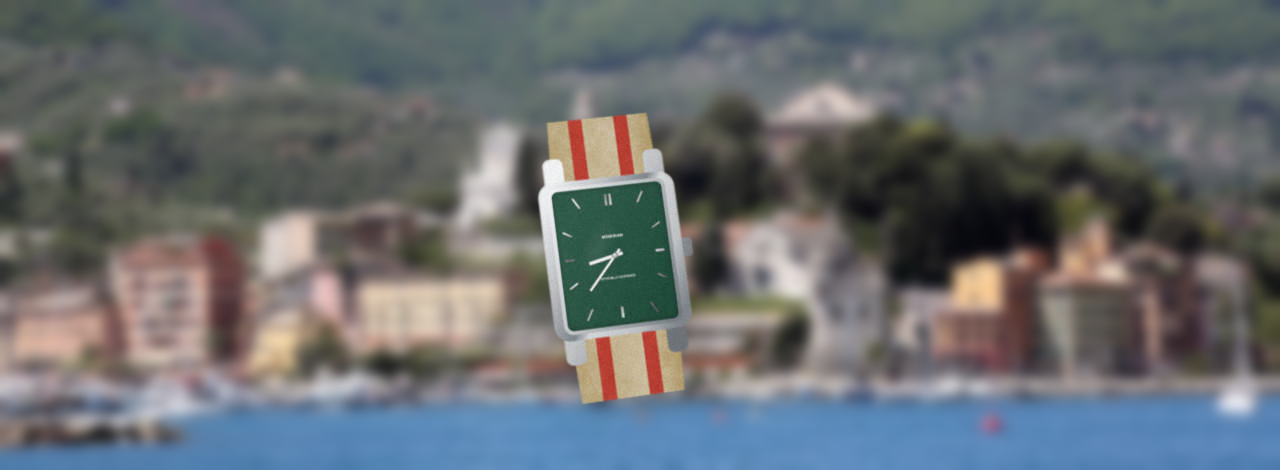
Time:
**8:37**
